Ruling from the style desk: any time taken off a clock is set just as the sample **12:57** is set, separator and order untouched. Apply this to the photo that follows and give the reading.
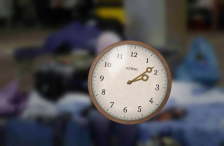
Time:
**2:08**
